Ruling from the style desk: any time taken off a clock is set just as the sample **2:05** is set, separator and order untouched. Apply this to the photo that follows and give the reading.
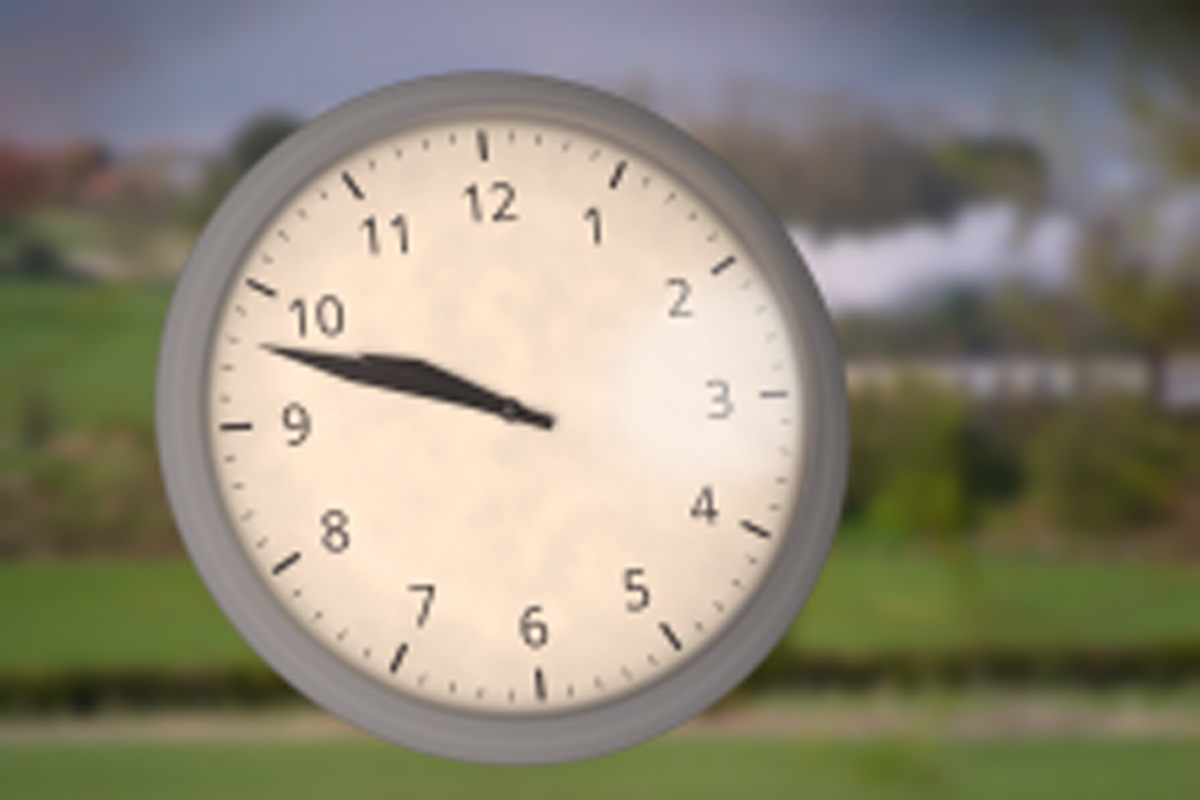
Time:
**9:48**
